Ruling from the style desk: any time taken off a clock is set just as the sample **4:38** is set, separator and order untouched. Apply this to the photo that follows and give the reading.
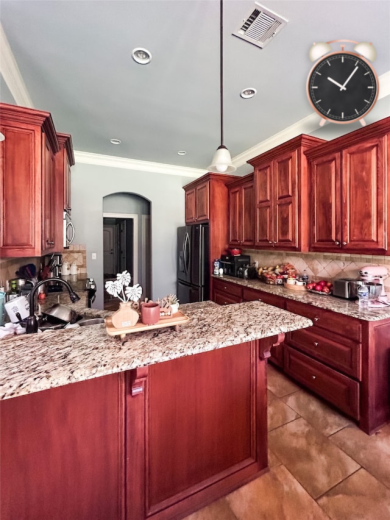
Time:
**10:06**
